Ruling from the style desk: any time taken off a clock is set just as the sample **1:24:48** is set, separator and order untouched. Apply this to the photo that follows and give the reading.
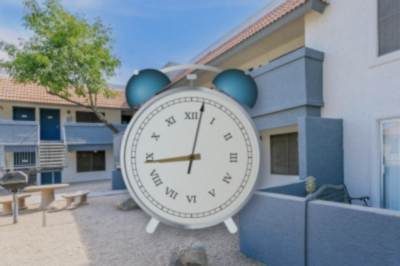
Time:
**8:44:02**
